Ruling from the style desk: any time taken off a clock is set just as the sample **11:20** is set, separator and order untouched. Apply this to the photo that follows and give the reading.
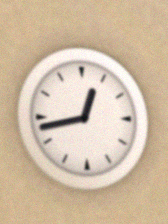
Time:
**12:43**
